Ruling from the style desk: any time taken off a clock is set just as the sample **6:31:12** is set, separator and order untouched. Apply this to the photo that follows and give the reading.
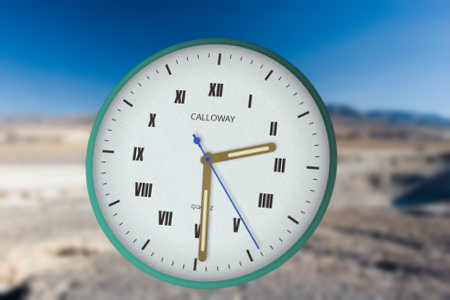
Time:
**2:29:24**
